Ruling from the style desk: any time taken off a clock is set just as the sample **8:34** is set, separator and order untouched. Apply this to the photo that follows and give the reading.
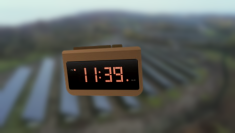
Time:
**11:39**
